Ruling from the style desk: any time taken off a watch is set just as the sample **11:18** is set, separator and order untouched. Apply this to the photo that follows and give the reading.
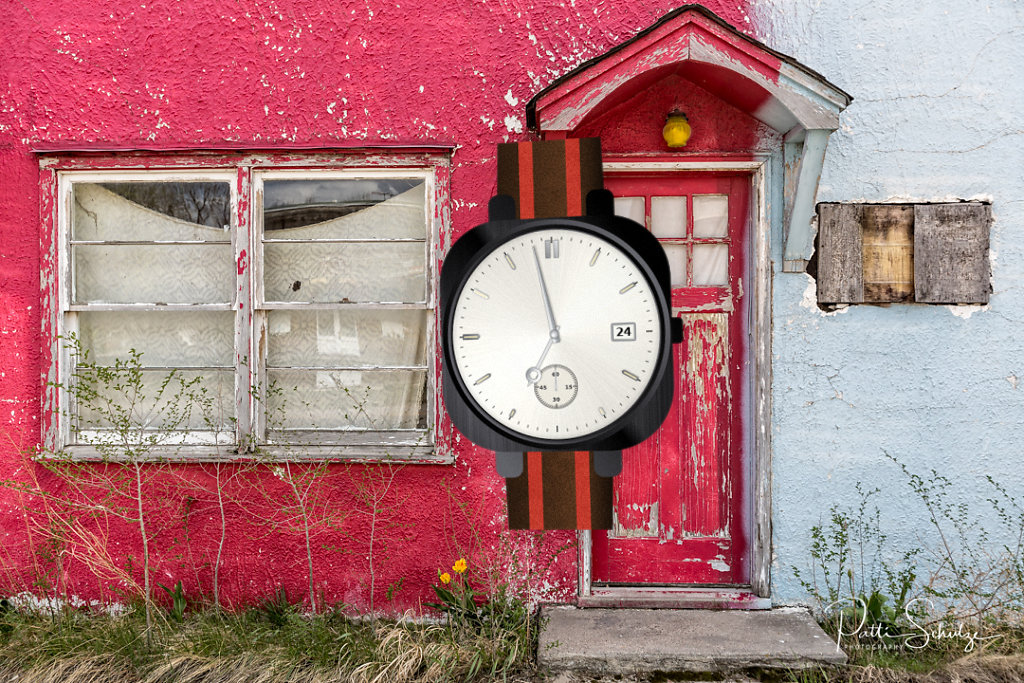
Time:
**6:58**
